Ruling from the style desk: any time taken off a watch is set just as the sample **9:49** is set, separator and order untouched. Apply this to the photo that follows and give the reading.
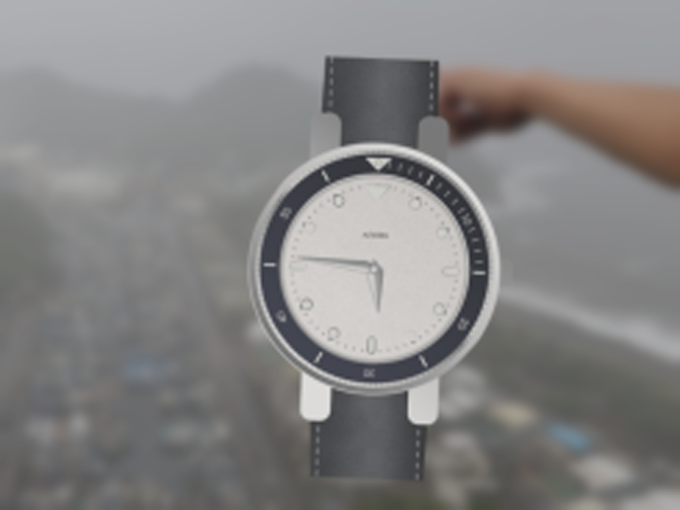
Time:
**5:46**
